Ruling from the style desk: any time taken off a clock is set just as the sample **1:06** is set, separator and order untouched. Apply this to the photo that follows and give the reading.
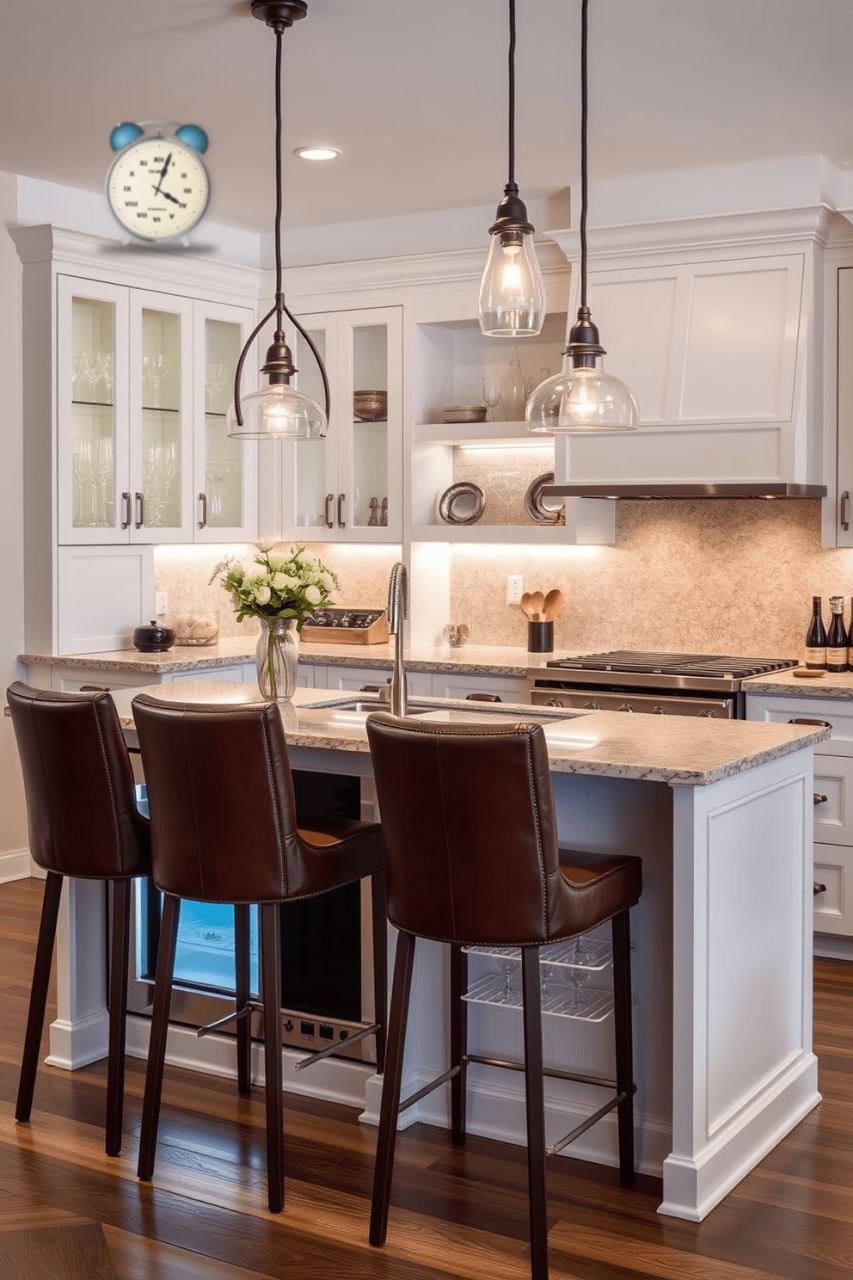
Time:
**4:03**
